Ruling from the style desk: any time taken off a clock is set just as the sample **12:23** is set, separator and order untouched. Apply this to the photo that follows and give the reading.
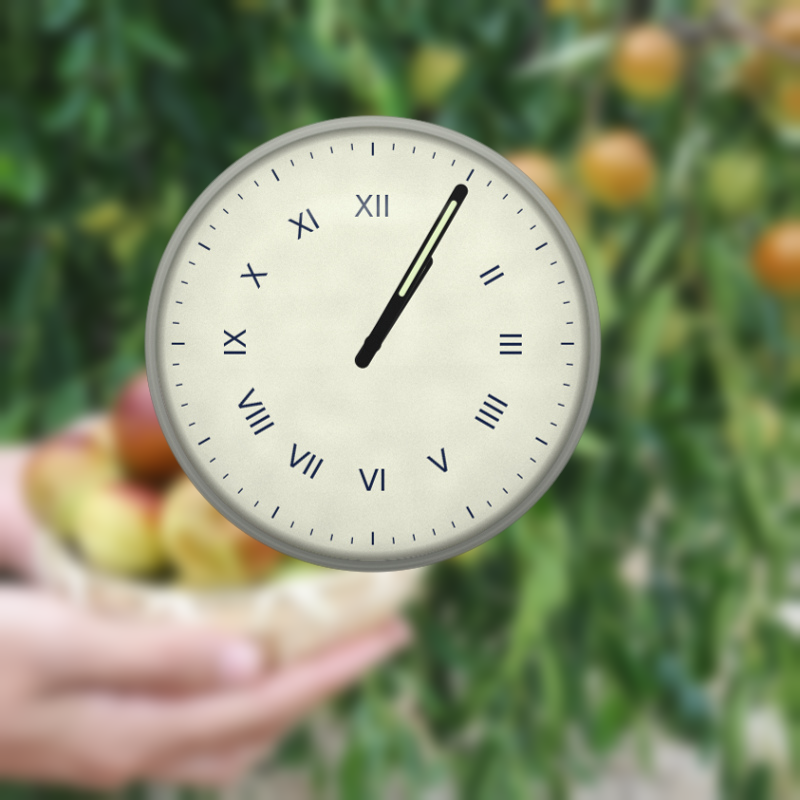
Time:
**1:05**
